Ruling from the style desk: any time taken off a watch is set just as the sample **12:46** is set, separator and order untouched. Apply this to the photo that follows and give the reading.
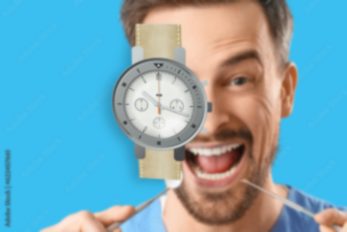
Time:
**10:18**
